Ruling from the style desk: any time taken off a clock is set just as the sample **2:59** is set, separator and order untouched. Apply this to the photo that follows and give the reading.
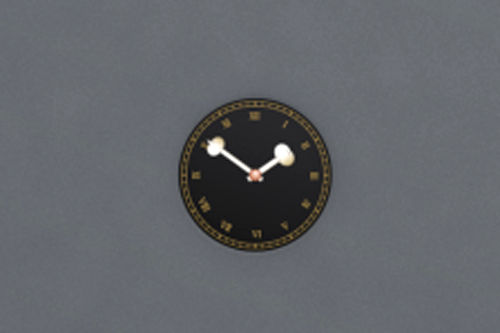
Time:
**1:51**
